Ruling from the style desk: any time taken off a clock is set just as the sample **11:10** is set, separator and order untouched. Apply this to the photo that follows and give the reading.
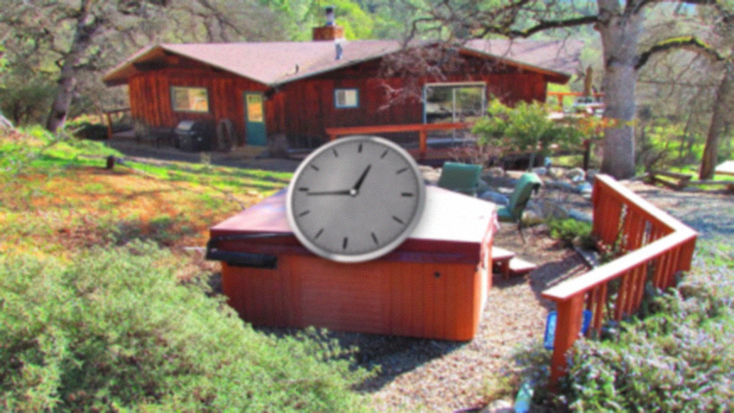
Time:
**12:44**
